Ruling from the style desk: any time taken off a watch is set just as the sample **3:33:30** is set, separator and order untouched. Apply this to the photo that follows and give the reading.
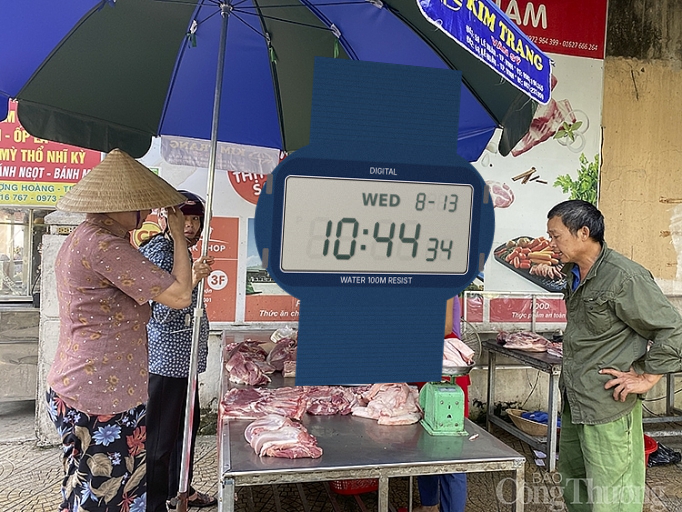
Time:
**10:44:34**
